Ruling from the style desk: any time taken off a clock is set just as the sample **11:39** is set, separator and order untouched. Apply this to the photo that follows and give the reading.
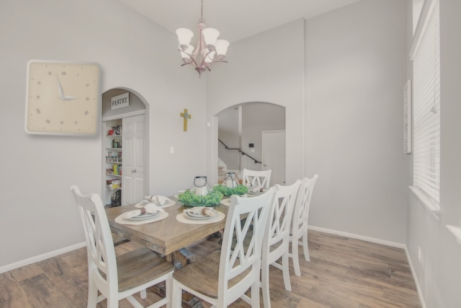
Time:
**2:57**
